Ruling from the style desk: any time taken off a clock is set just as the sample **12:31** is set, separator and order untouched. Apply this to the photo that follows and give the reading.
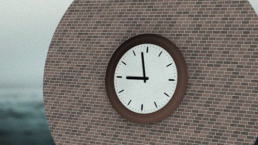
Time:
**8:58**
